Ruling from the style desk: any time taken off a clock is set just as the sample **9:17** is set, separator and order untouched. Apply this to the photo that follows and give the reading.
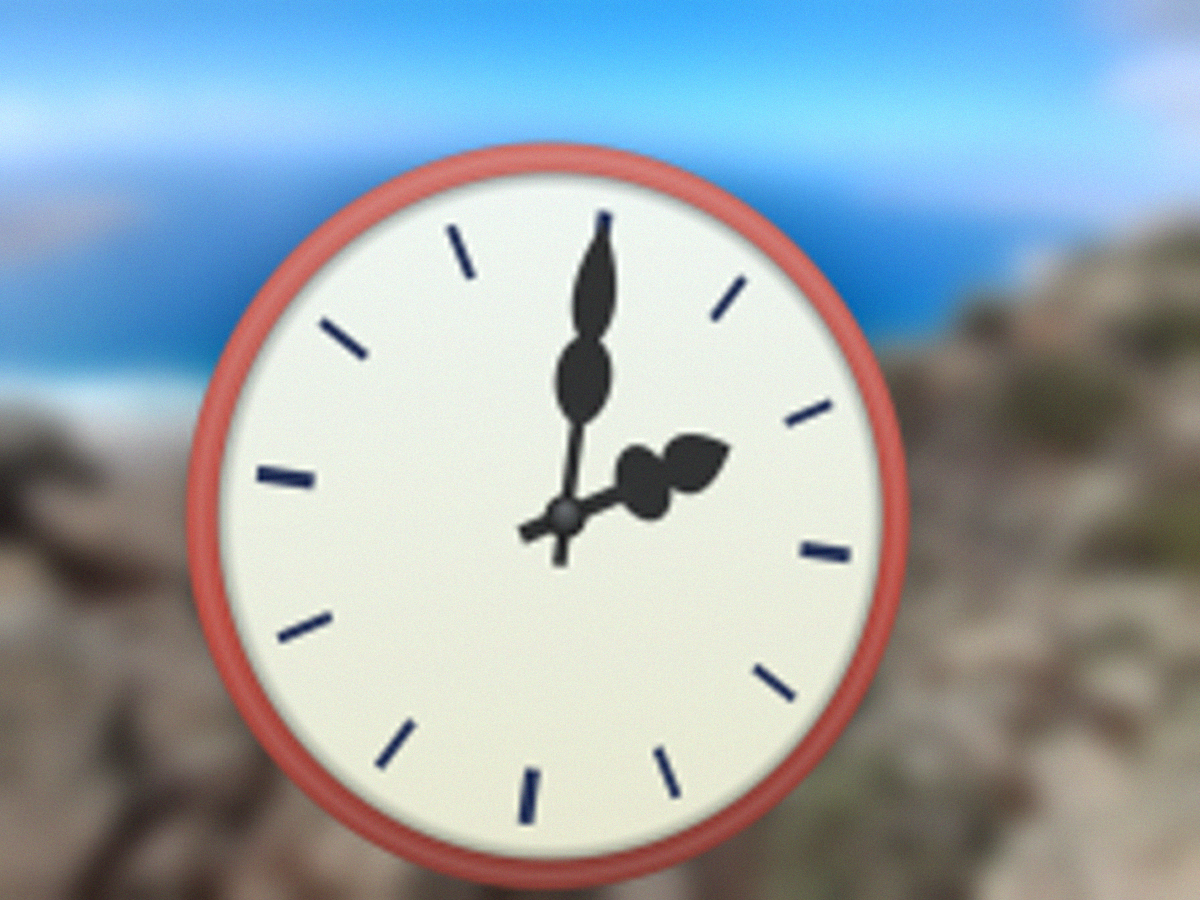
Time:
**2:00**
